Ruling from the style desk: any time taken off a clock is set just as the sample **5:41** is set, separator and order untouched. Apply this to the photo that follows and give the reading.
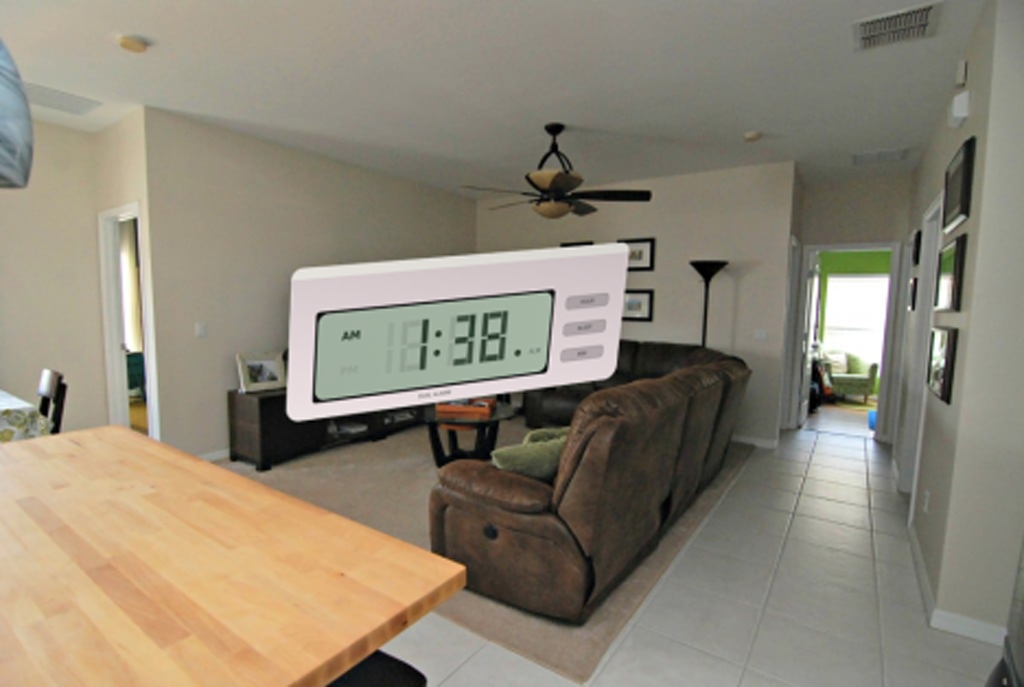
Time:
**1:38**
